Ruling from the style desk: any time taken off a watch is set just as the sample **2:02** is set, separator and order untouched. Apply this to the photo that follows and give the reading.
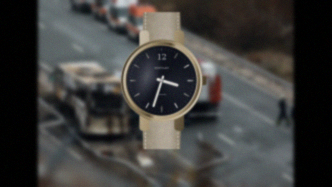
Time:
**3:33**
